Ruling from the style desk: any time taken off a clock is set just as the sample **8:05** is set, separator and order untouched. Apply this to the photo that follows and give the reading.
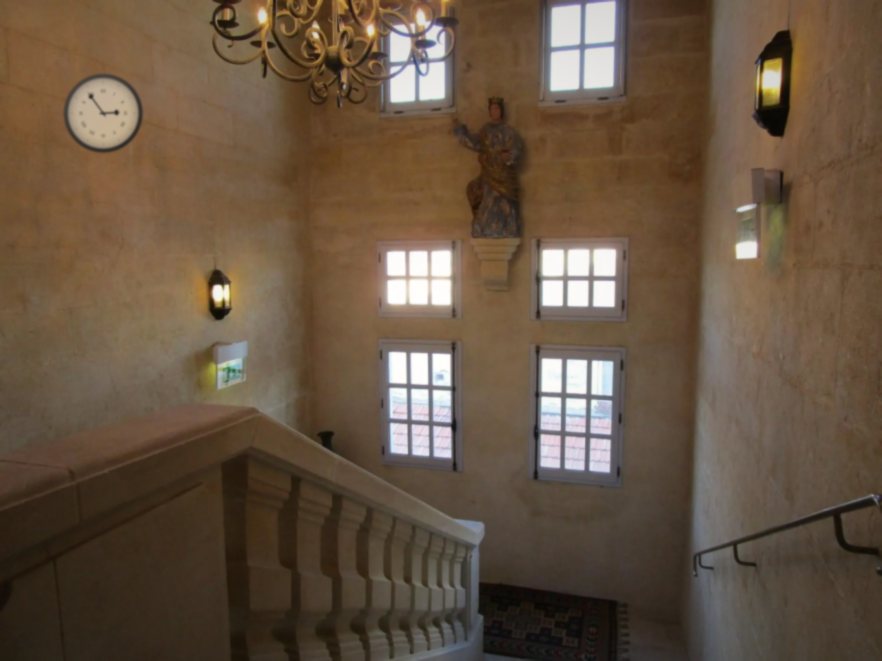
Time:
**2:54**
